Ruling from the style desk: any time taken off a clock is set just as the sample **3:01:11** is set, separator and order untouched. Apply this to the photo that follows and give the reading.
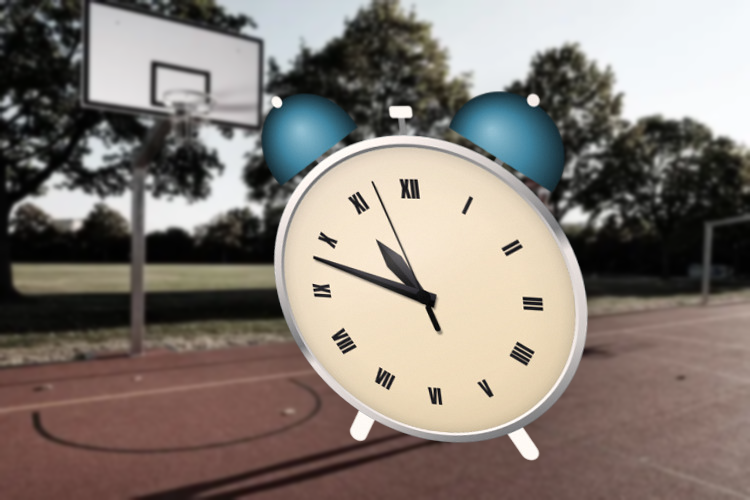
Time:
**10:47:57**
